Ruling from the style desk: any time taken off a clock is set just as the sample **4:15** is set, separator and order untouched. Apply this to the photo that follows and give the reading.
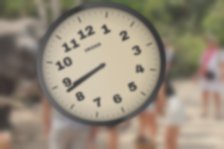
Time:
**8:43**
